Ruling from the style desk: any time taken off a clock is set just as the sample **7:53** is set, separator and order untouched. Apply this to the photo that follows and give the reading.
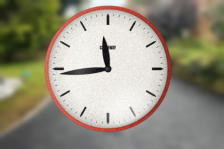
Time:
**11:44**
